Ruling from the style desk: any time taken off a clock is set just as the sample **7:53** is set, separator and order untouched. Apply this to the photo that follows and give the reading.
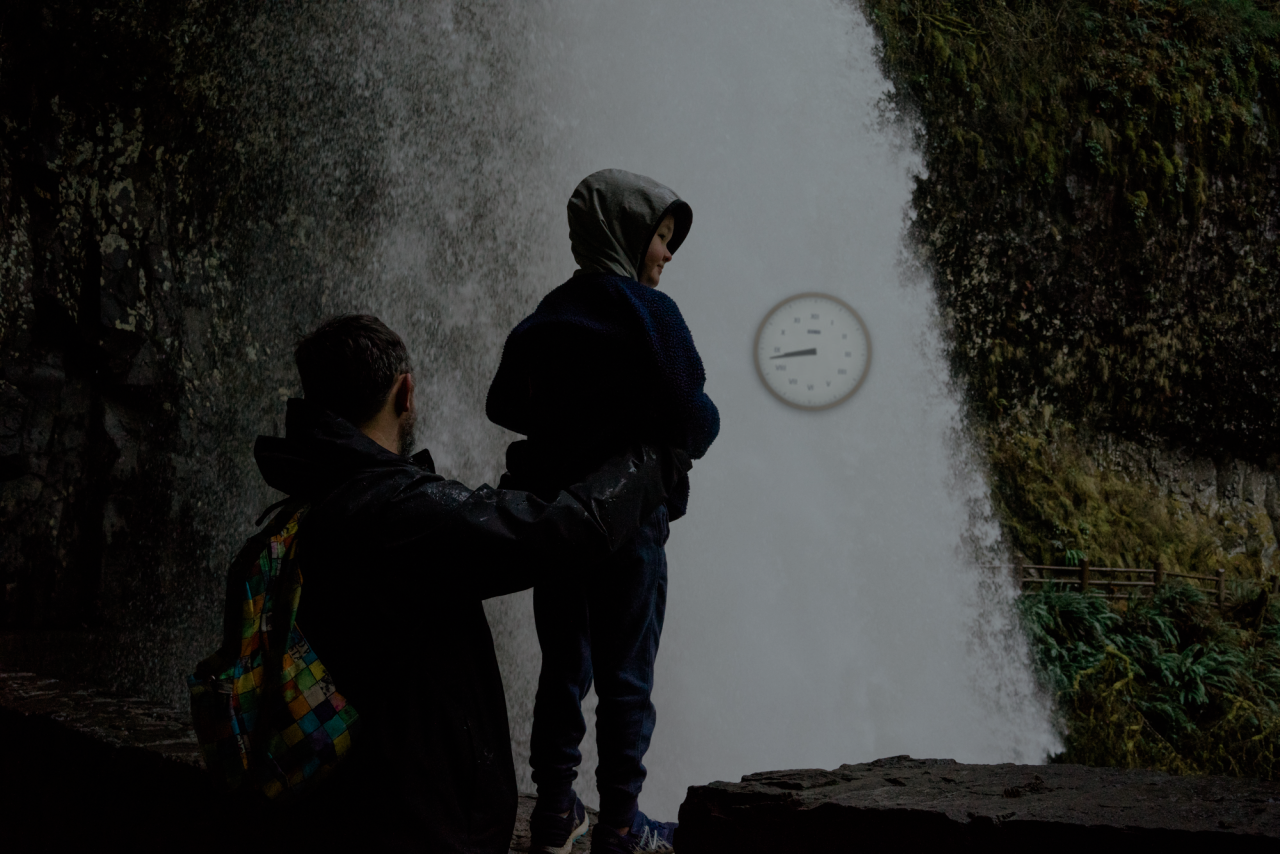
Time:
**8:43**
